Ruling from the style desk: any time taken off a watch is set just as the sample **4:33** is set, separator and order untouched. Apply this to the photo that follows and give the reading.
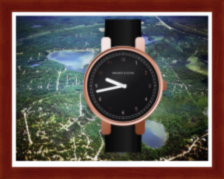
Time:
**9:43**
